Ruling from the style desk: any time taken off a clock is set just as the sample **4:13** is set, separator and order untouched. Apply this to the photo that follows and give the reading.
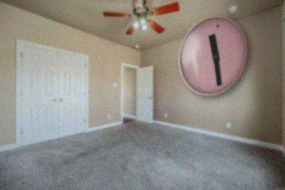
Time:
**11:28**
